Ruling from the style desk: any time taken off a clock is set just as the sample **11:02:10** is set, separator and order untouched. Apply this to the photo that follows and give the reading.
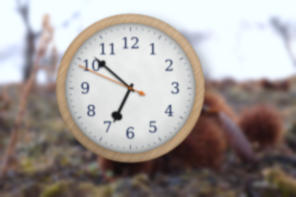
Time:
**6:51:49**
